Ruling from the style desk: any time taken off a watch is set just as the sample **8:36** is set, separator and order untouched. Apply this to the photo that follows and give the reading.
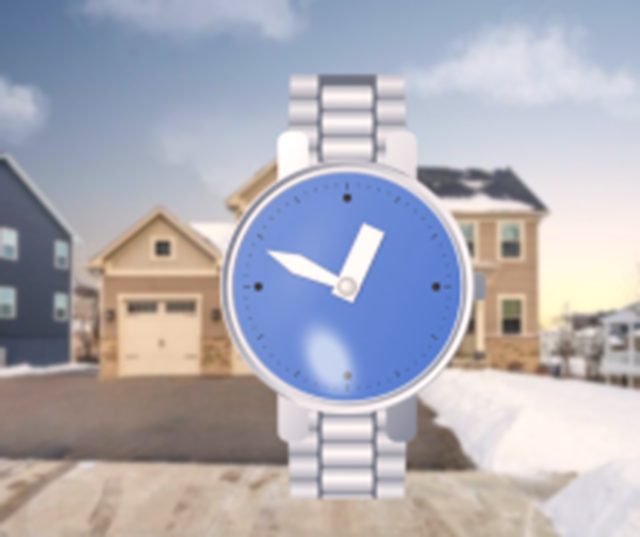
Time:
**12:49**
